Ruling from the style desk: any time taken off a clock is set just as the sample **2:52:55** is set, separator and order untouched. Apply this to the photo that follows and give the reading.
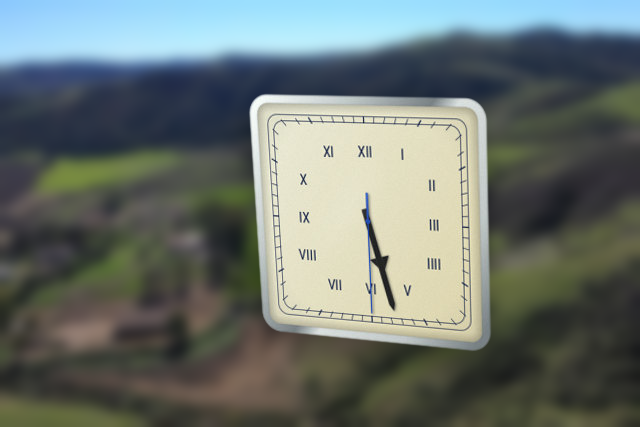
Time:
**5:27:30**
